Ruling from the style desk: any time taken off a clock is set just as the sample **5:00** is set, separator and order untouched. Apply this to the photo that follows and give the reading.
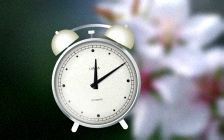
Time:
**12:10**
